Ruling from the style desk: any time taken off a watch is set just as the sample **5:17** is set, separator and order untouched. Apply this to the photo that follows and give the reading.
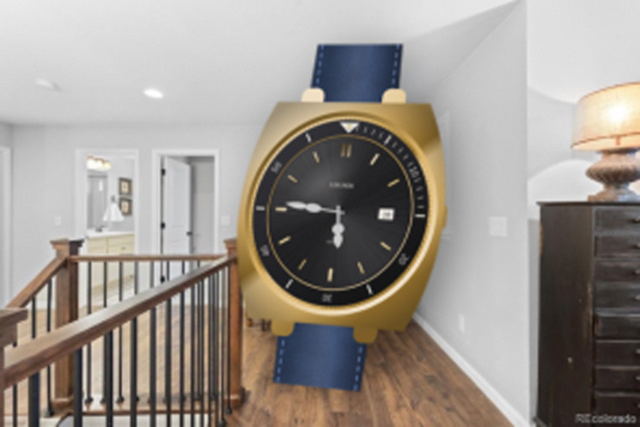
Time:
**5:46**
